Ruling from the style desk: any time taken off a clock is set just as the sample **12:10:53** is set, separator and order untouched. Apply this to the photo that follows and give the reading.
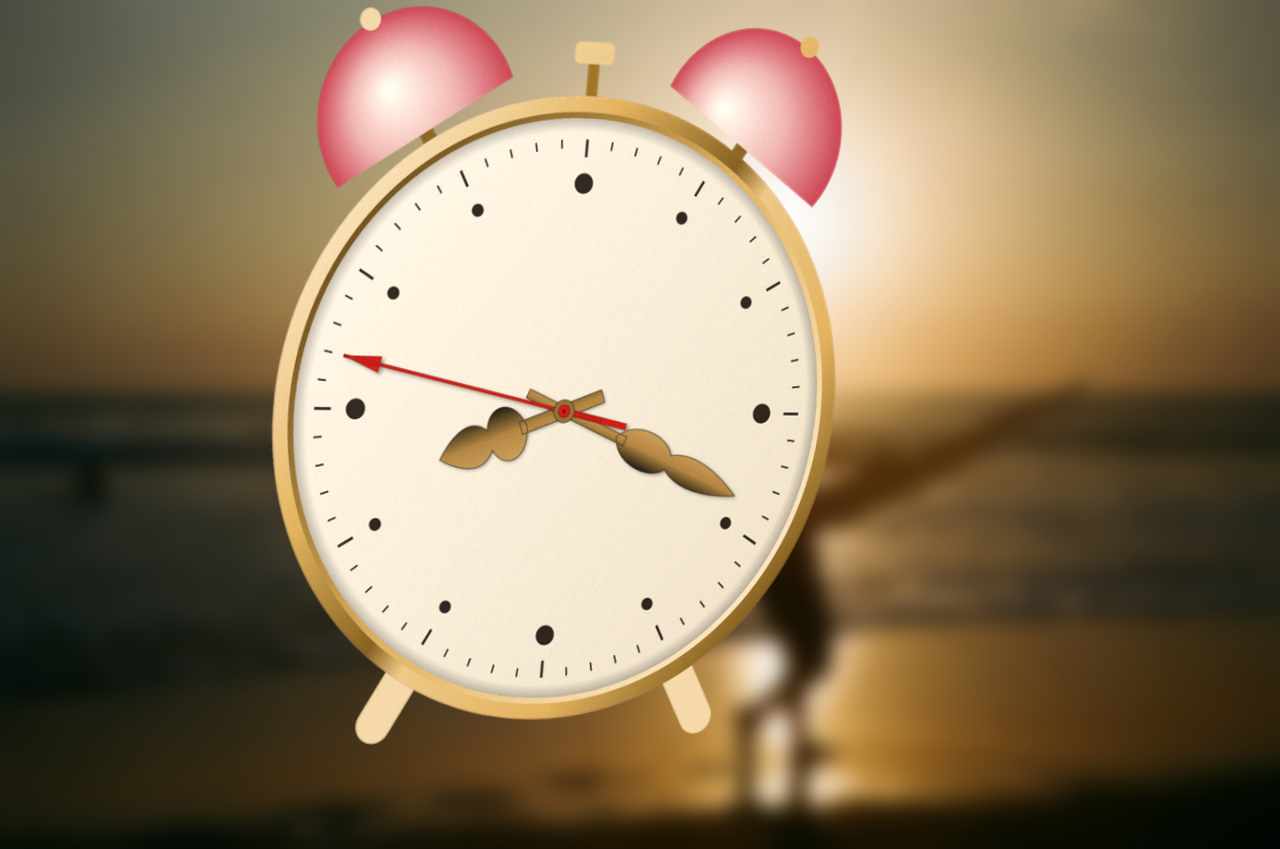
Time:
**8:18:47**
